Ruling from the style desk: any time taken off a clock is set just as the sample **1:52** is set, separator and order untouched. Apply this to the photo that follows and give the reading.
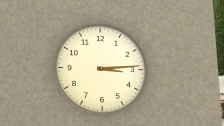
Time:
**3:14**
